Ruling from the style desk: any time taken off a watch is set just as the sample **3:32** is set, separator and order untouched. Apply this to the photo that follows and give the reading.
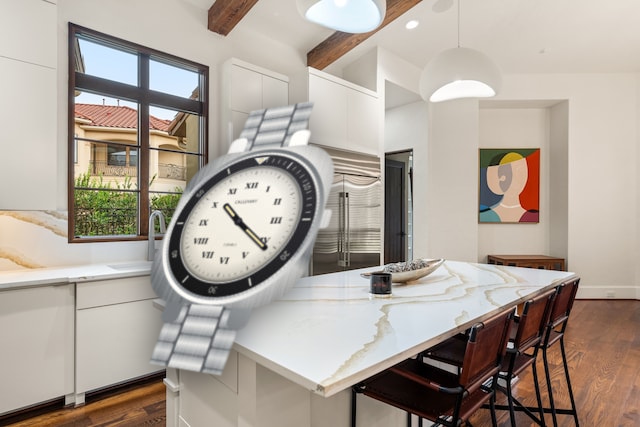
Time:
**10:21**
